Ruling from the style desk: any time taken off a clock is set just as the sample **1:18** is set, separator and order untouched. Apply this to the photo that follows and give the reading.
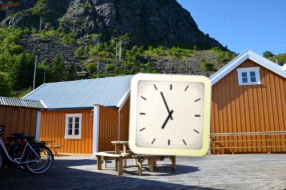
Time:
**6:56**
